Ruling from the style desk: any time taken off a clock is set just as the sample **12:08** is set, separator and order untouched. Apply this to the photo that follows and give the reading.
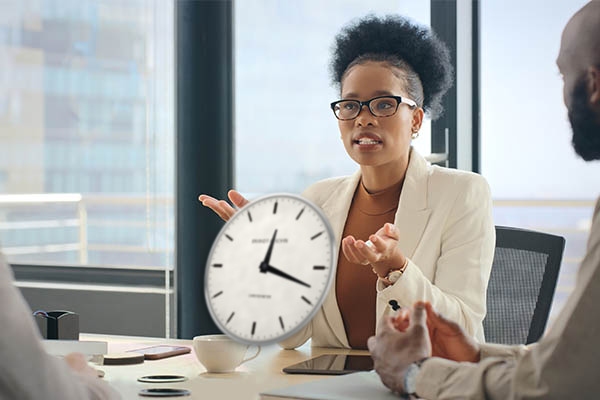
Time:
**12:18**
